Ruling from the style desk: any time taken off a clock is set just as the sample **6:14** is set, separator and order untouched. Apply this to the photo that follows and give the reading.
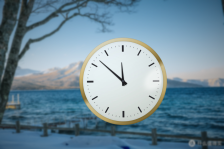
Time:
**11:52**
